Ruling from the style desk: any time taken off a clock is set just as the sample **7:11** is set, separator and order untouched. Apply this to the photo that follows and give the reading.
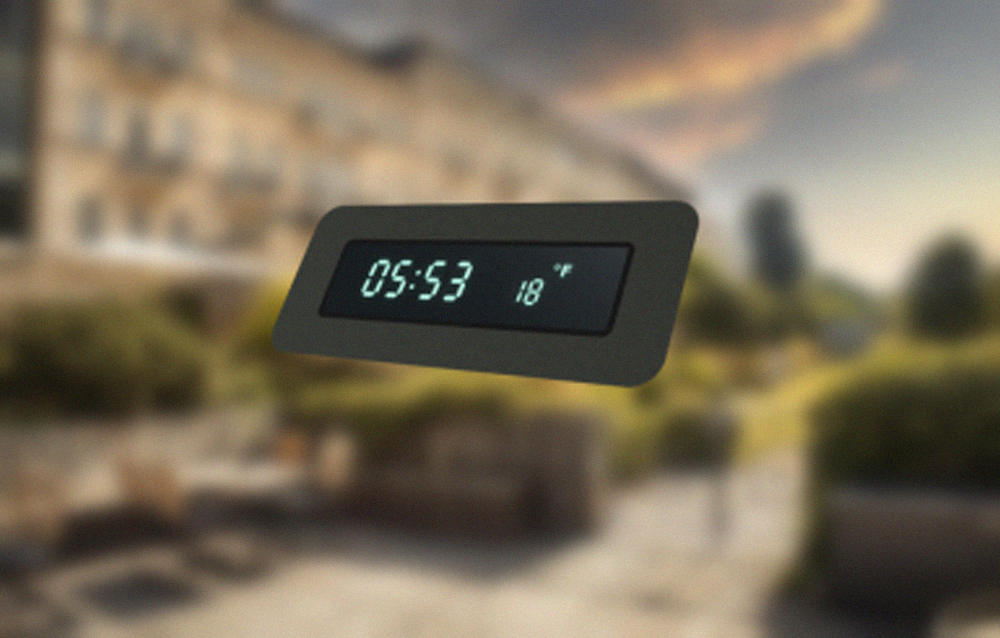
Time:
**5:53**
